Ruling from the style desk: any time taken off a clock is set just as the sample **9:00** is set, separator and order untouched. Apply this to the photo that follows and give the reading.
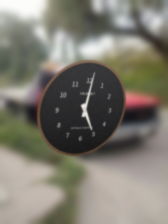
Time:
**5:01**
